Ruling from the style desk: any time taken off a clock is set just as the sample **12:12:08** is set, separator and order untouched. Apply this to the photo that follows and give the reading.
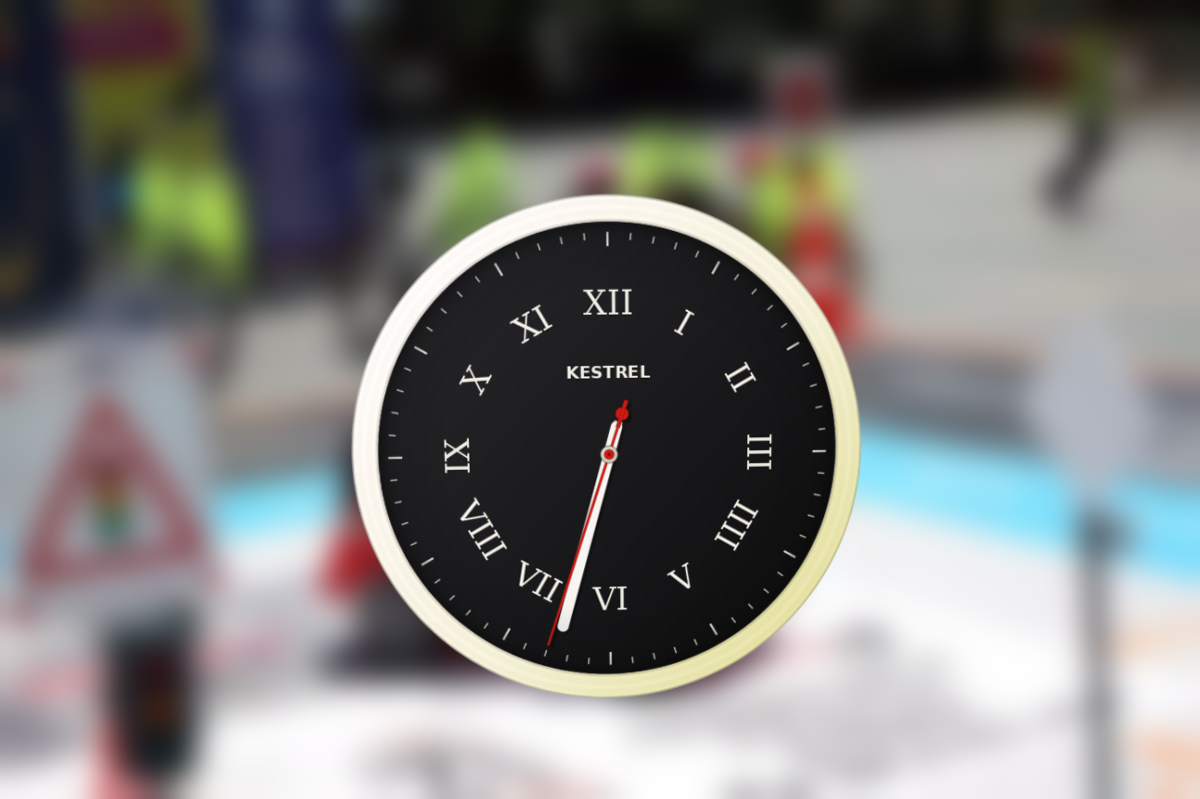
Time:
**6:32:33**
